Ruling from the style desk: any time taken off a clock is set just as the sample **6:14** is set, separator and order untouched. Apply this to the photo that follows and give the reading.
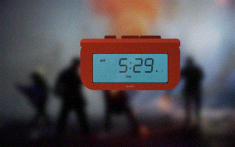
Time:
**5:29**
